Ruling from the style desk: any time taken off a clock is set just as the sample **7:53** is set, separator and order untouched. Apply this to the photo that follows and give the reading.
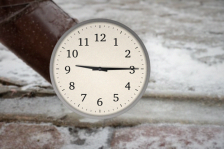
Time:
**9:15**
